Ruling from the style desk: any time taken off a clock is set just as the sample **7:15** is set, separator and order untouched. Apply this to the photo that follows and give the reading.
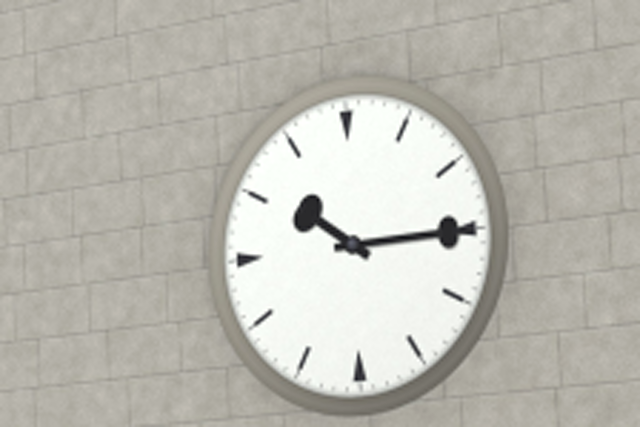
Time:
**10:15**
